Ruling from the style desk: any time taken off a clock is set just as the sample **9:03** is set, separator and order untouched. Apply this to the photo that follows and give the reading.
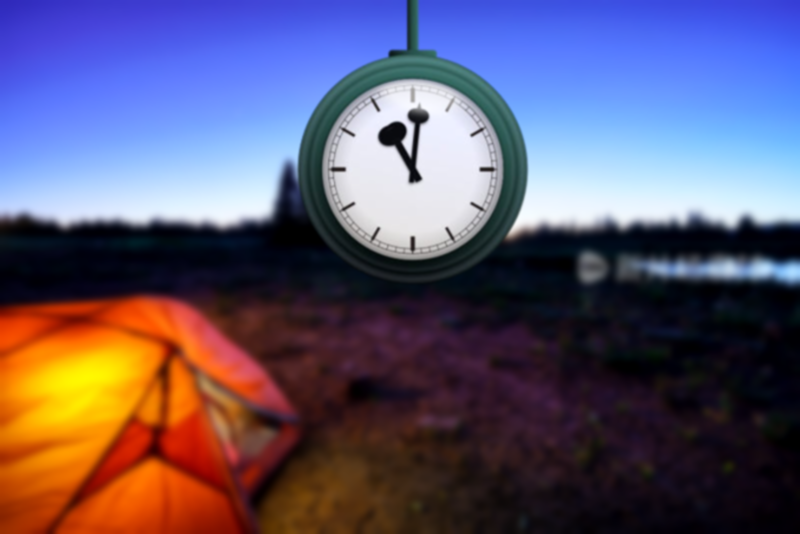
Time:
**11:01**
